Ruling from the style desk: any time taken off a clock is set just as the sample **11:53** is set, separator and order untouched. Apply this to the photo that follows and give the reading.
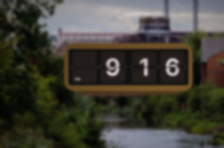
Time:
**9:16**
